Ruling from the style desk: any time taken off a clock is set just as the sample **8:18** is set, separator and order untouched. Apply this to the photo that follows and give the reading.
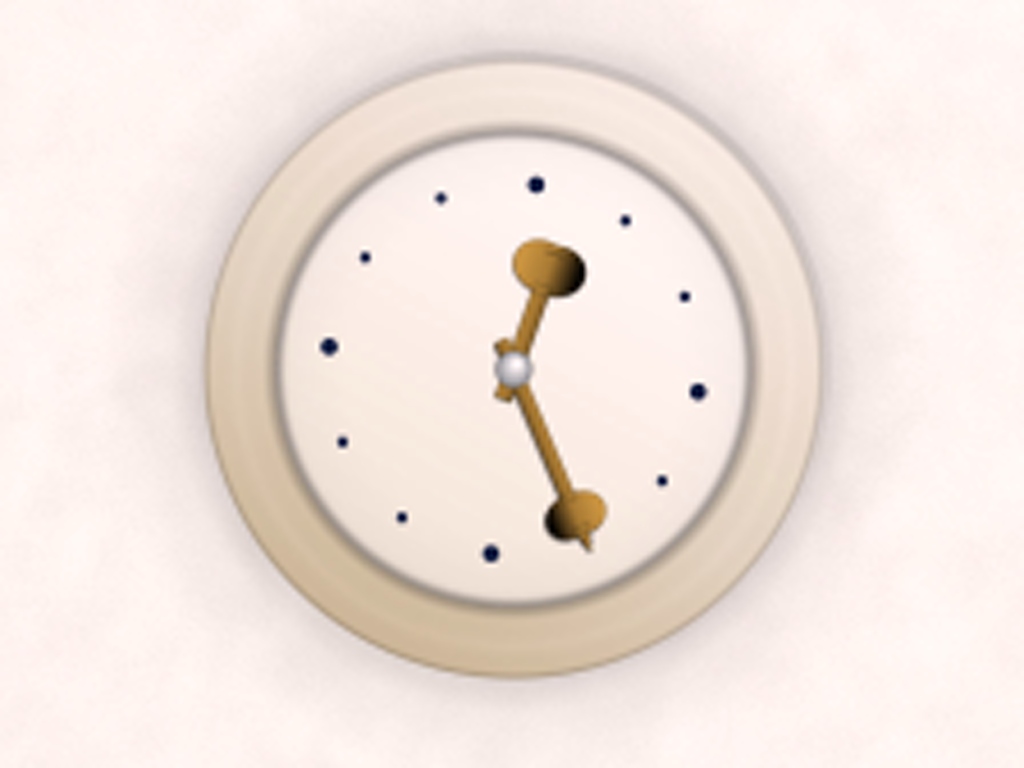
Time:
**12:25**
